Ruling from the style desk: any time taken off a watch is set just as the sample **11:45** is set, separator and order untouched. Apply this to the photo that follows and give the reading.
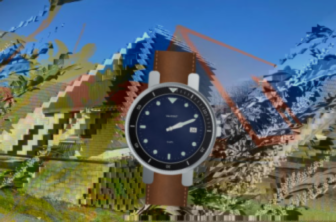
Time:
**2:11**
